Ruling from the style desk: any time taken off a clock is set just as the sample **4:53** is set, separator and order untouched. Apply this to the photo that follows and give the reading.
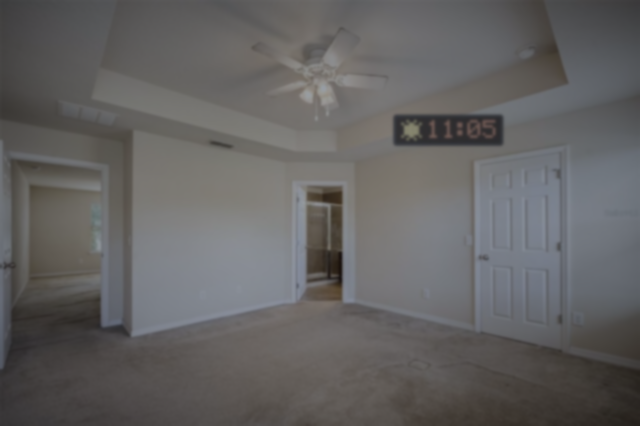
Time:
**11:05**
